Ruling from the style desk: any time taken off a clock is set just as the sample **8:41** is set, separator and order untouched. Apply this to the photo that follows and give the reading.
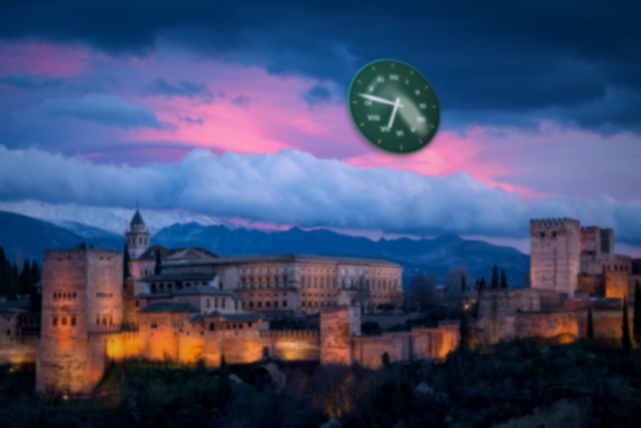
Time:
**6:47**
